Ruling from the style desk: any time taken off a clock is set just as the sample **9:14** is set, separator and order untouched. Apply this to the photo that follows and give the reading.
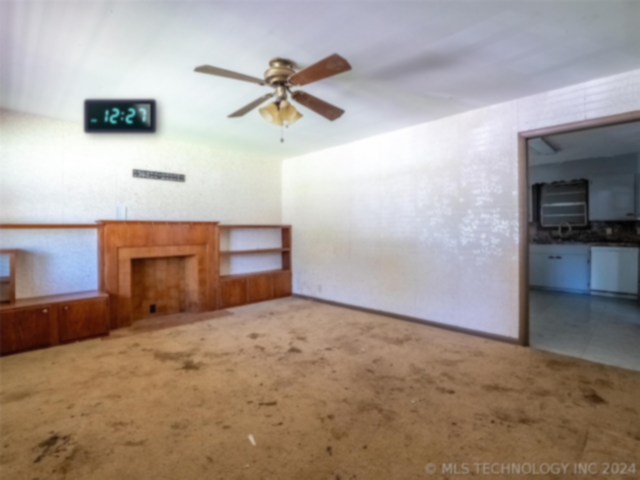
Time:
**12:27**
